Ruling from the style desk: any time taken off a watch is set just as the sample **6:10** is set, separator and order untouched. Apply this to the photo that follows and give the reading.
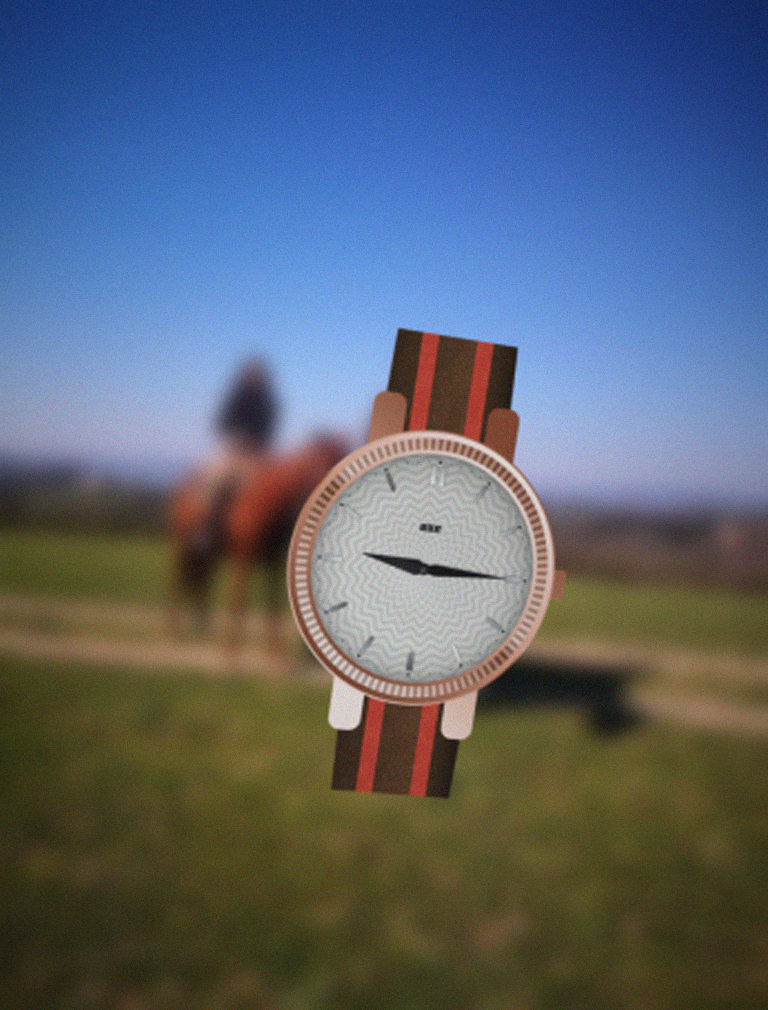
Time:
**9:15**
